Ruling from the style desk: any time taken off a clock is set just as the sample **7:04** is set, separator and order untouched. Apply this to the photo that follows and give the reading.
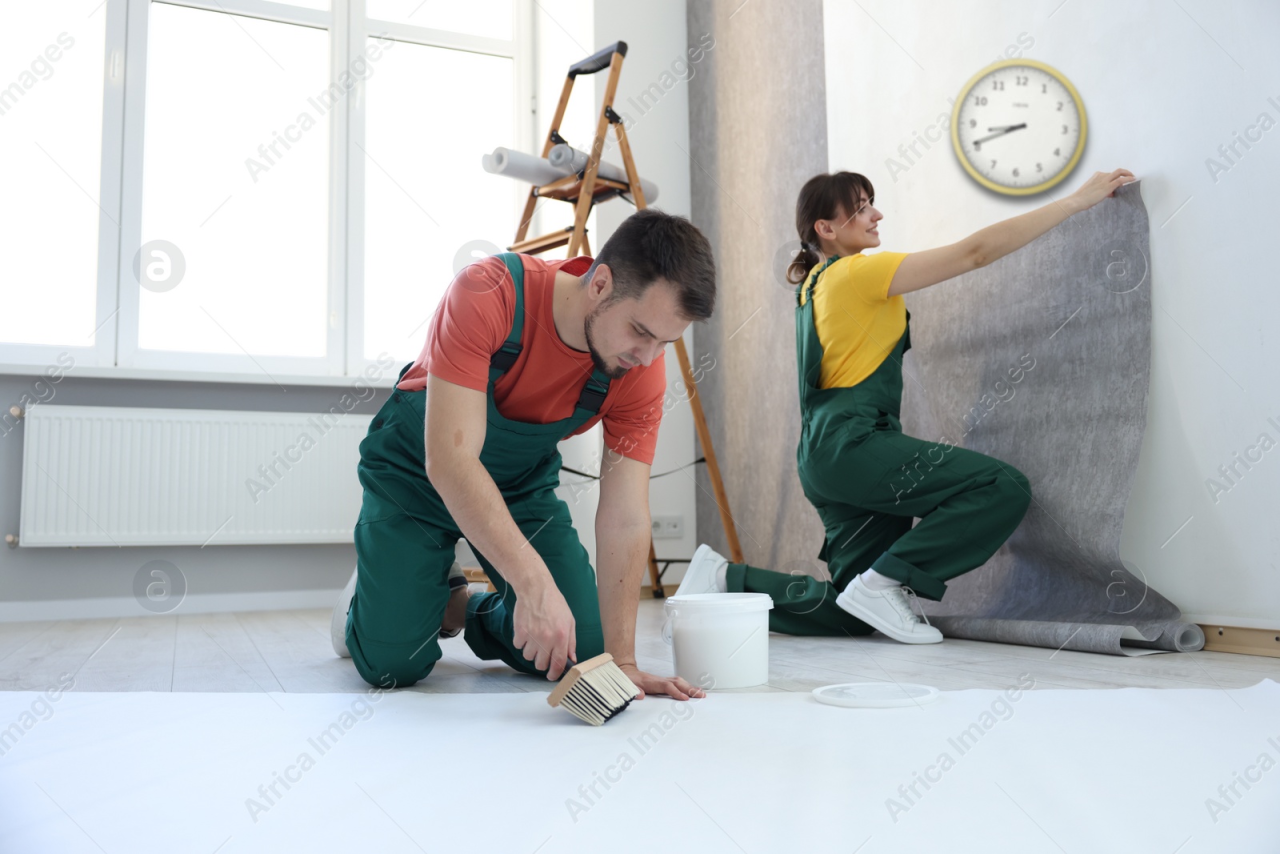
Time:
**8:41**
